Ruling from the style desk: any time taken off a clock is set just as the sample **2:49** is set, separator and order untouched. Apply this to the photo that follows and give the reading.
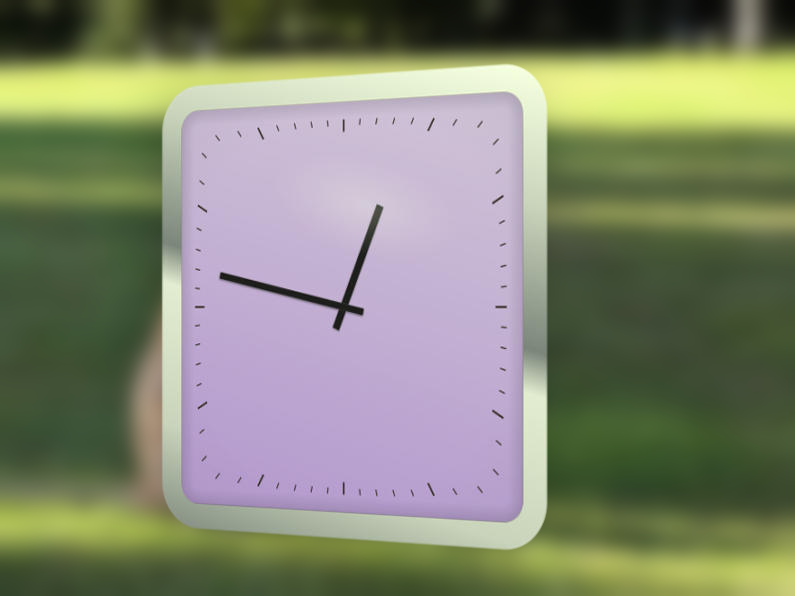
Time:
**12:47**
